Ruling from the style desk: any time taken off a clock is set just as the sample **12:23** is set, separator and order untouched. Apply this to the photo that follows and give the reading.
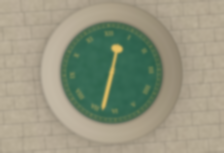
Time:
**12:33**
